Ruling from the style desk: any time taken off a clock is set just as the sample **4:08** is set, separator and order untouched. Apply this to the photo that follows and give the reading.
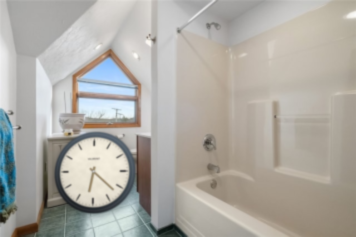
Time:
**6:22**
